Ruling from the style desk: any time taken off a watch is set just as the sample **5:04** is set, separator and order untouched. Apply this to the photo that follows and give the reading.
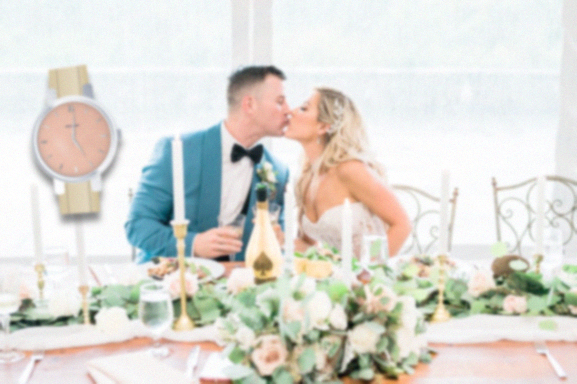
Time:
**5:01**
